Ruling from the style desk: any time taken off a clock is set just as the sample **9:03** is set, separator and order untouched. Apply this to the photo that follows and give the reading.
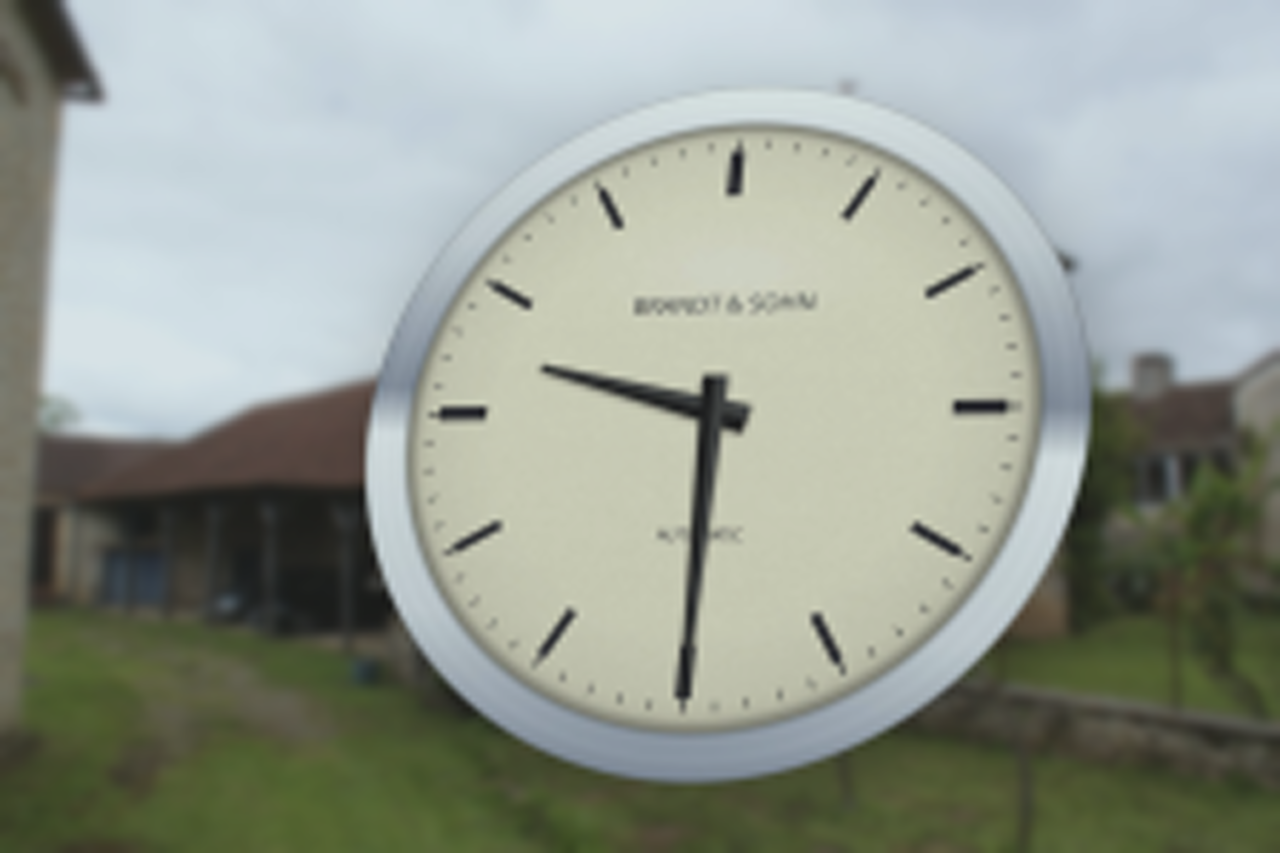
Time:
**9:30**
